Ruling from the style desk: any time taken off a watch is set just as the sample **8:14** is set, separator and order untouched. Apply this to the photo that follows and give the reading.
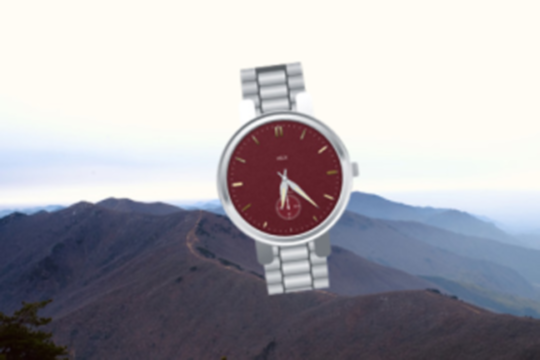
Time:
**6:23**
